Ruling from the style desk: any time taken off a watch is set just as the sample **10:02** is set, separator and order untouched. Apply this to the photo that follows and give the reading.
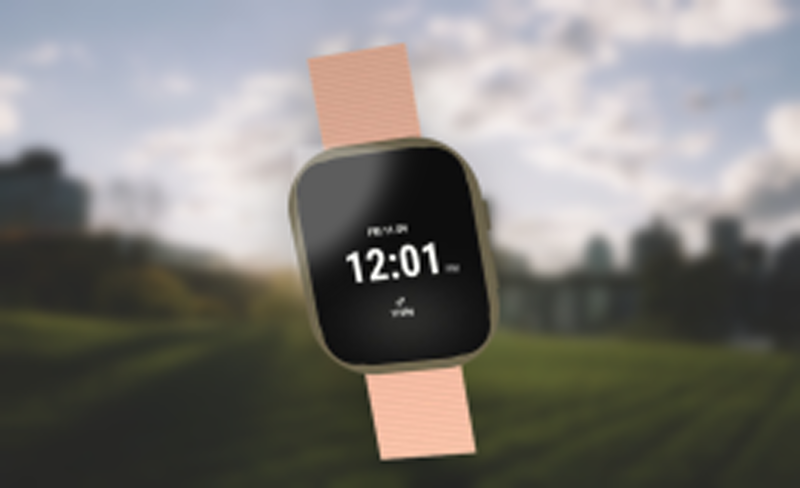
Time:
**12:01**
